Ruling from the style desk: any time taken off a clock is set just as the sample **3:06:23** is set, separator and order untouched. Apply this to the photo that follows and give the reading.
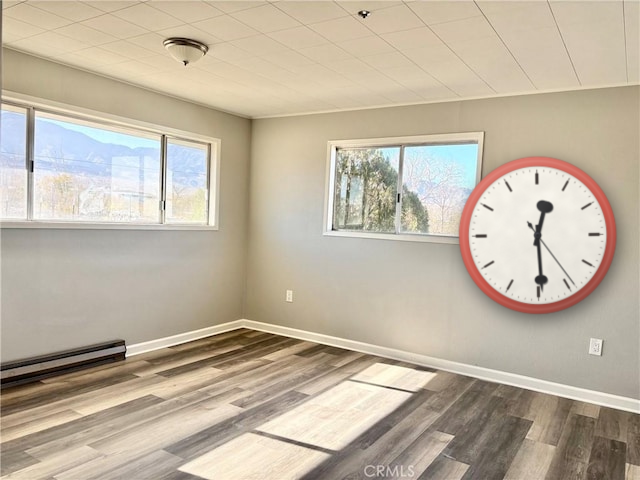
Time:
**12:29:24**
